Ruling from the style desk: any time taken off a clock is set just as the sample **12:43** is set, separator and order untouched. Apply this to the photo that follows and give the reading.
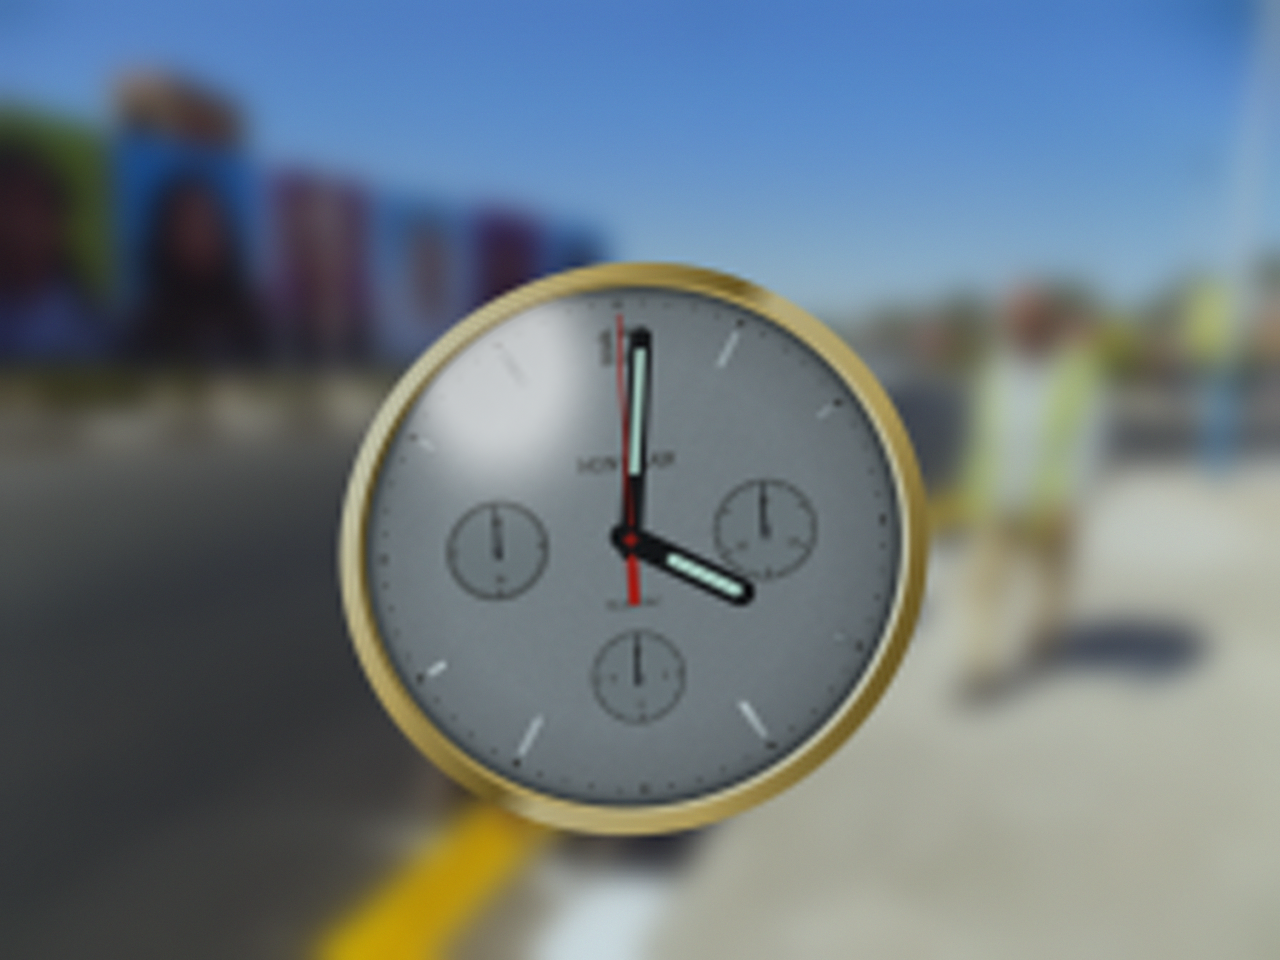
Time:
**4:01**
